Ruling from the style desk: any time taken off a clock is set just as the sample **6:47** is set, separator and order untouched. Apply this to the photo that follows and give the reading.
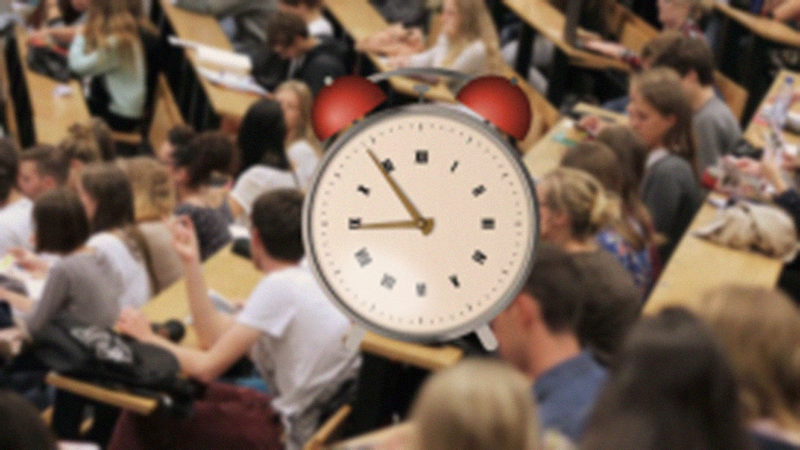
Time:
**8:54**
